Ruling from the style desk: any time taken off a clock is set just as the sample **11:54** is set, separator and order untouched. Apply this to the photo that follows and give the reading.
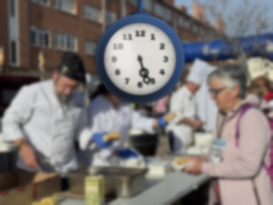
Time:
**5:27**
